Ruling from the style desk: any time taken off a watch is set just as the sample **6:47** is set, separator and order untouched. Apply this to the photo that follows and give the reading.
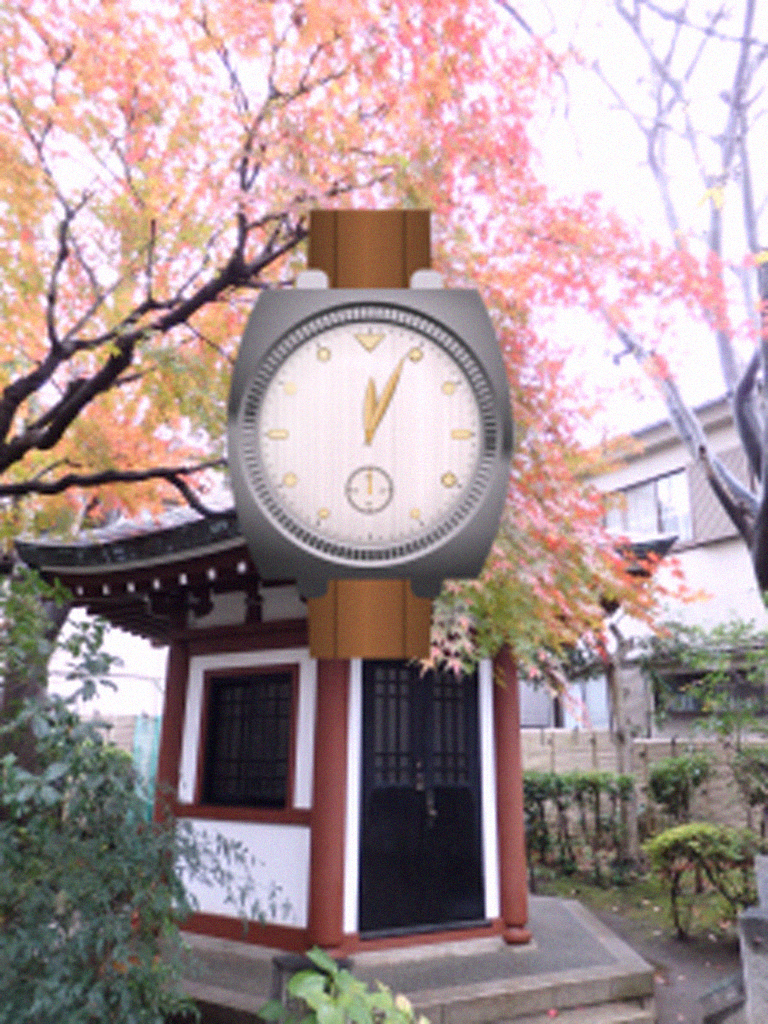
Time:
**12:04**
